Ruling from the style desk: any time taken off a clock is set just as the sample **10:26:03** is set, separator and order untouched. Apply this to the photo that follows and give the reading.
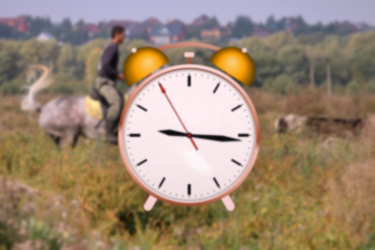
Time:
**9:15:55**
